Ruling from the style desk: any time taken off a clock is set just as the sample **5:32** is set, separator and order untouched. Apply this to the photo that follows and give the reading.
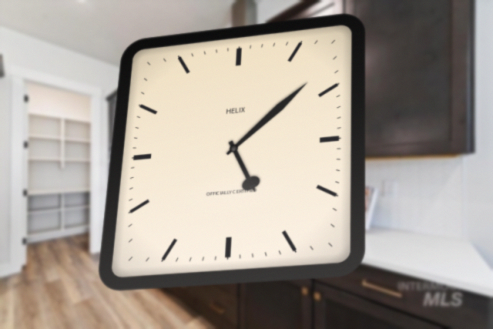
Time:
**5:08**
